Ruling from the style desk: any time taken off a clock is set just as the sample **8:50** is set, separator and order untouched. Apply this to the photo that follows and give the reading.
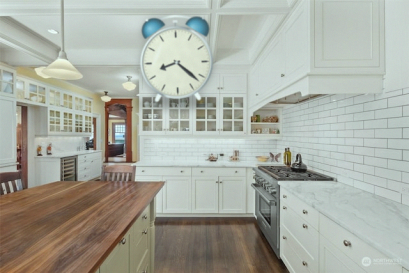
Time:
**8:22**
